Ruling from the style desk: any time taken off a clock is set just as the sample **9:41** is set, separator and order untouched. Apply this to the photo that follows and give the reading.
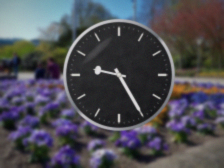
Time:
**9:25**
